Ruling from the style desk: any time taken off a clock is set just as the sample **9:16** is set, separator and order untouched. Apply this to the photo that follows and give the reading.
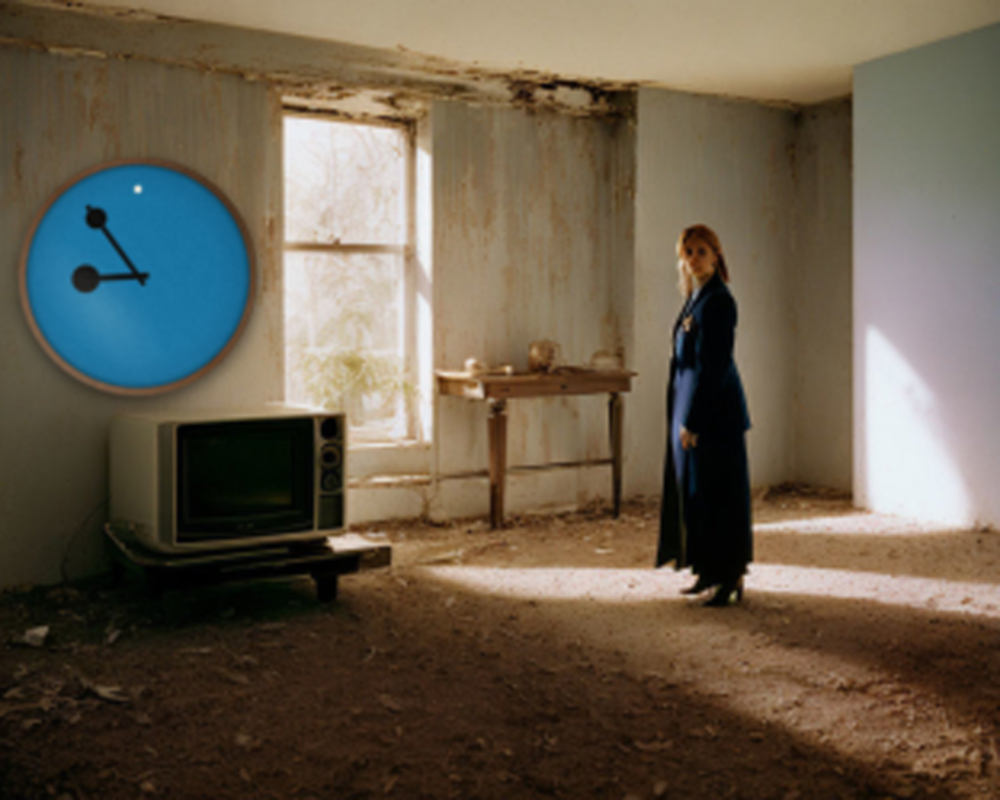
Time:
**8:54**
